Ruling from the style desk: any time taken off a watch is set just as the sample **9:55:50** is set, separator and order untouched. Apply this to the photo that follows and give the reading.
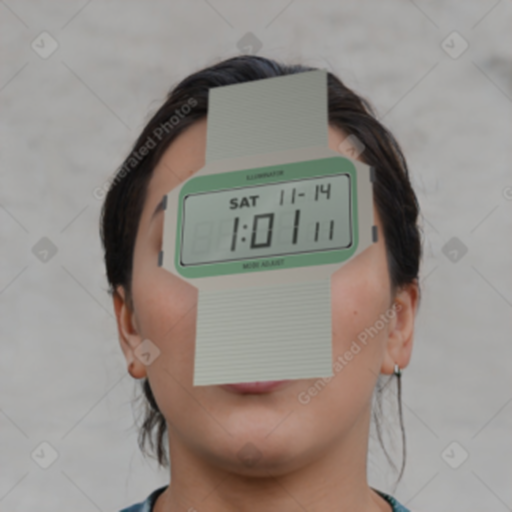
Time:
**1:01:11**
